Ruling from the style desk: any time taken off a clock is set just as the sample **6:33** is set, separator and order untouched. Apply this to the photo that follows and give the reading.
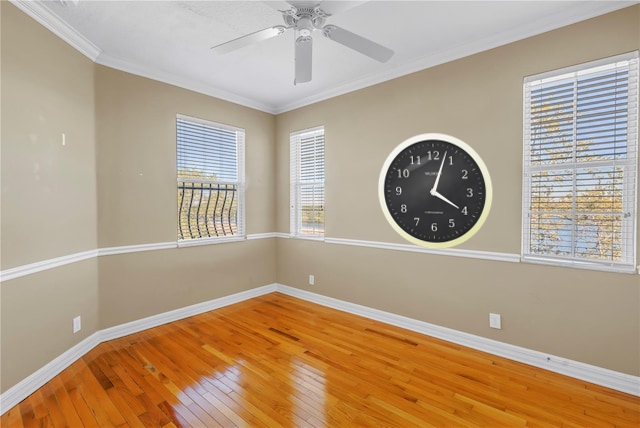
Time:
**4:03**
